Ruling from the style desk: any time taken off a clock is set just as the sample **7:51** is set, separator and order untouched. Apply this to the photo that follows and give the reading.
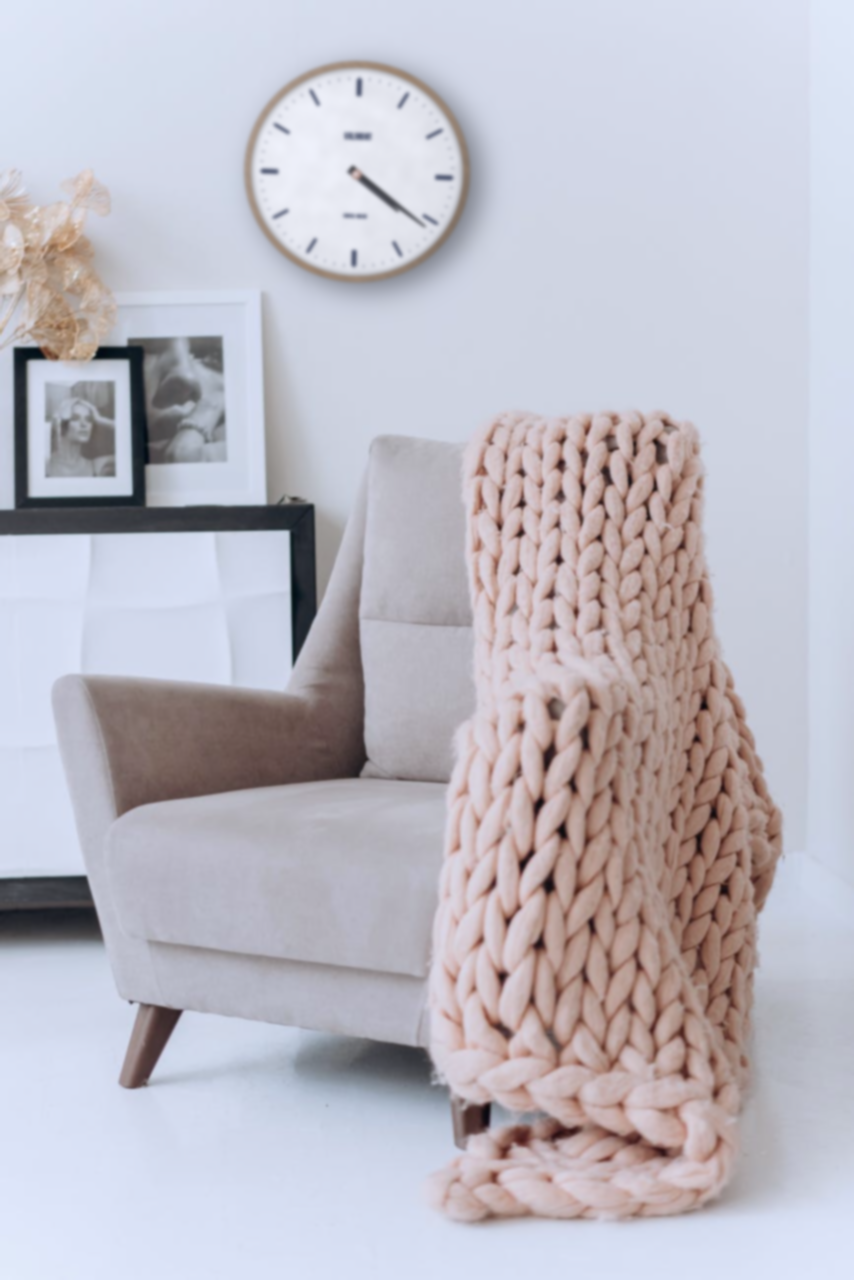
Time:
**4:21**
